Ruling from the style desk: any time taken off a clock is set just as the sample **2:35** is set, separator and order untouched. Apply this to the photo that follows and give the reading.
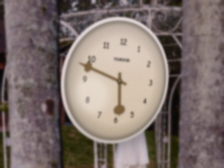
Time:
**5:48**
